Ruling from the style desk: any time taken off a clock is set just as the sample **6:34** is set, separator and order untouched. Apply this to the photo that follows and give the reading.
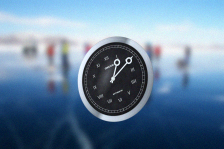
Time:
**1:11**
